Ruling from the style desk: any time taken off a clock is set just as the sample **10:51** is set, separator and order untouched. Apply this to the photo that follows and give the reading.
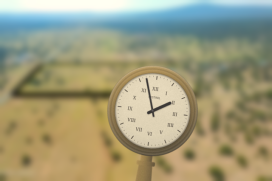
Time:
**1:57**
